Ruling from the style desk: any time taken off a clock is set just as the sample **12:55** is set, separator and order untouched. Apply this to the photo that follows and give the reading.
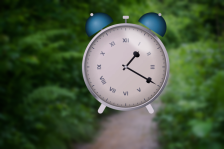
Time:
**1:20**
